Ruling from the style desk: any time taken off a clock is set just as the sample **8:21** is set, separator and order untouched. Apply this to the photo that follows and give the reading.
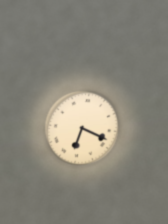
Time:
**6:18**
